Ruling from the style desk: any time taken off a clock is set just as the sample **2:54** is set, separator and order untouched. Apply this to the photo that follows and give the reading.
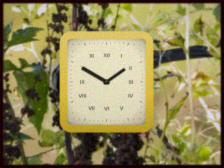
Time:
**1:50**
